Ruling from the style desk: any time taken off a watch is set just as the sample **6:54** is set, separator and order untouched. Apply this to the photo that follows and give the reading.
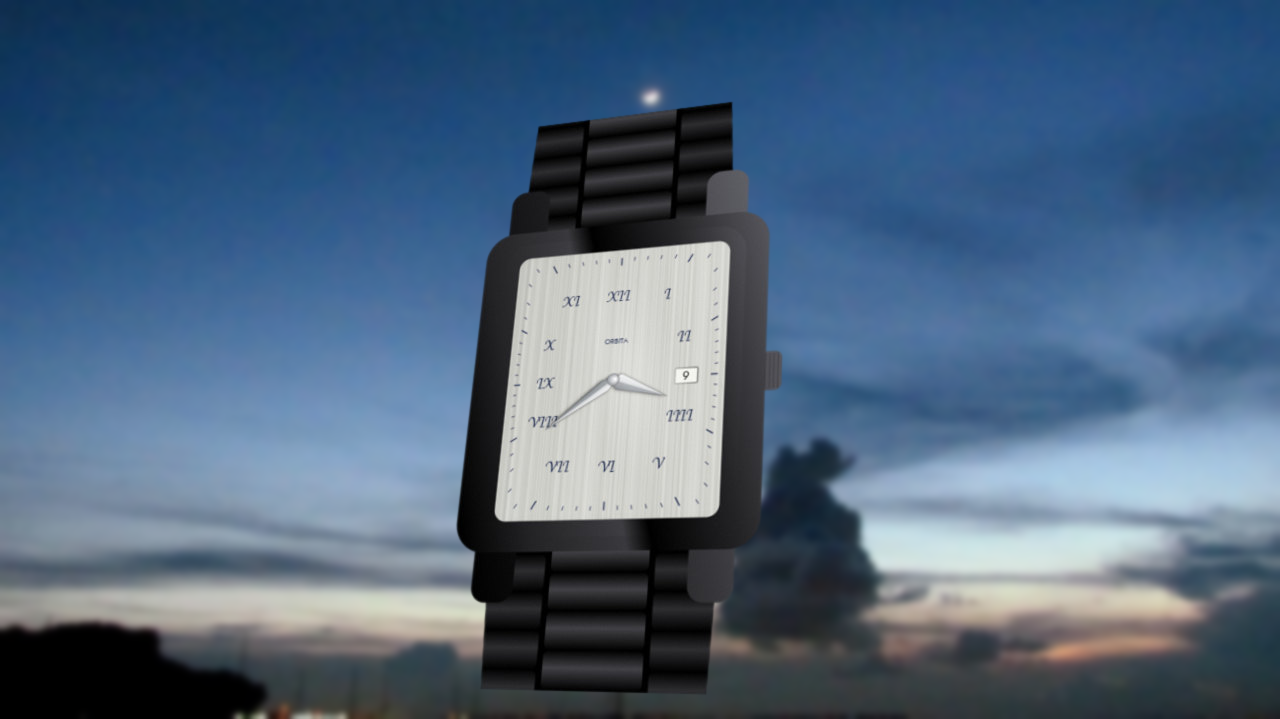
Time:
**3:39**
